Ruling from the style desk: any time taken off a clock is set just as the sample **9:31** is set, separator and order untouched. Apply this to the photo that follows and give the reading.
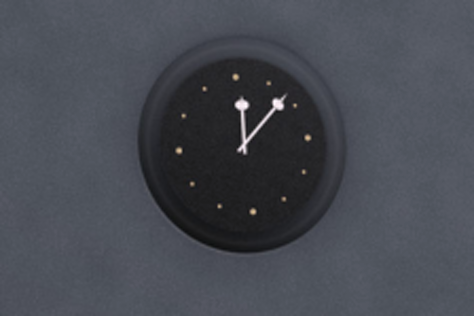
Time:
**12:08**
